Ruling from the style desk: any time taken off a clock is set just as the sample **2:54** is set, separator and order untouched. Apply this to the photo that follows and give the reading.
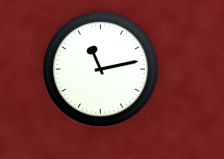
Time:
**11:13**
